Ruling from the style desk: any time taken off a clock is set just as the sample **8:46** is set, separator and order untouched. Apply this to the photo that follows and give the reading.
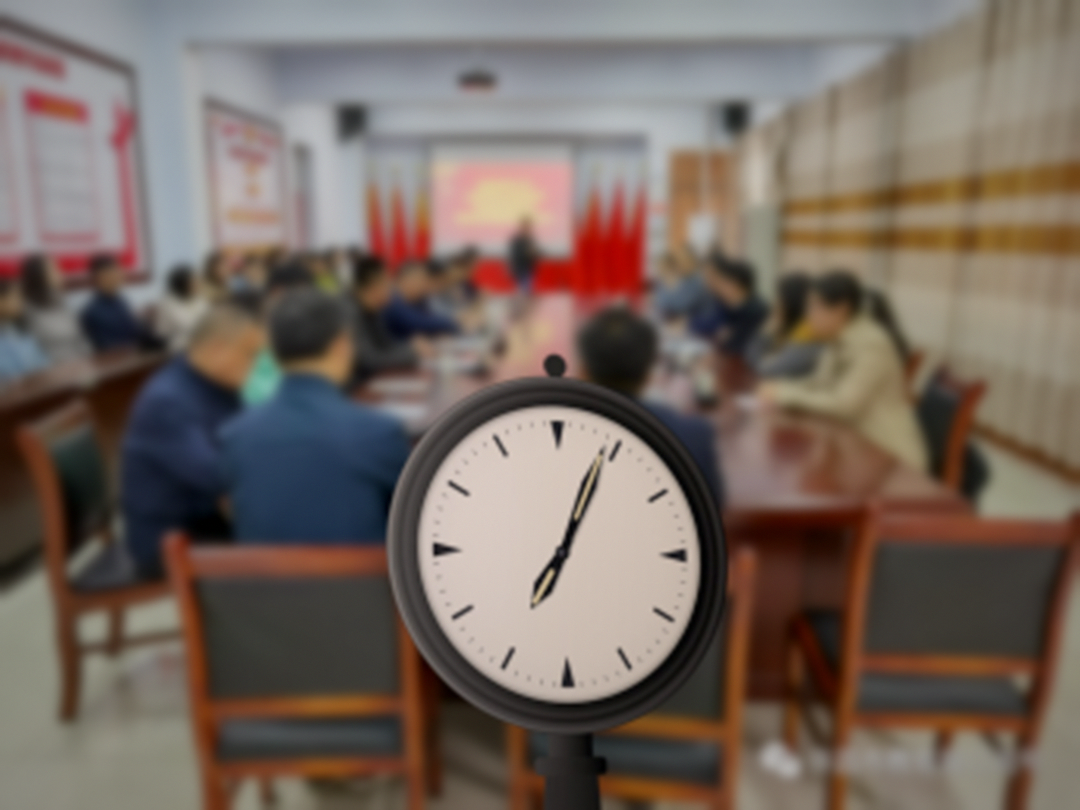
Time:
**7:04**
